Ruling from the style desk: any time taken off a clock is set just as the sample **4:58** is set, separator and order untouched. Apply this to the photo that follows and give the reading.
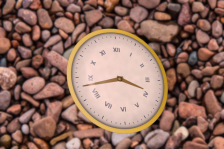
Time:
**3:43**
